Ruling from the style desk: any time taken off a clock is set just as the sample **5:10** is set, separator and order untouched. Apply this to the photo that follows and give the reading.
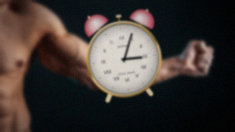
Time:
**3:04**
